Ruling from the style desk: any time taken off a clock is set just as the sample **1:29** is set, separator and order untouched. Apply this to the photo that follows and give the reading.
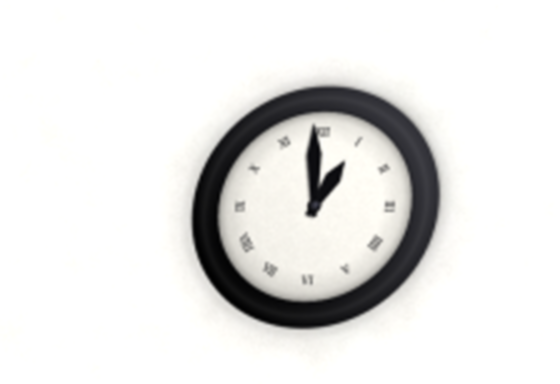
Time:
**12:59**
